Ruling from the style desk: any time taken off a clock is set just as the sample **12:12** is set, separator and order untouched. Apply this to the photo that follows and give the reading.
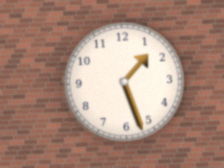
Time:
**1:27**
